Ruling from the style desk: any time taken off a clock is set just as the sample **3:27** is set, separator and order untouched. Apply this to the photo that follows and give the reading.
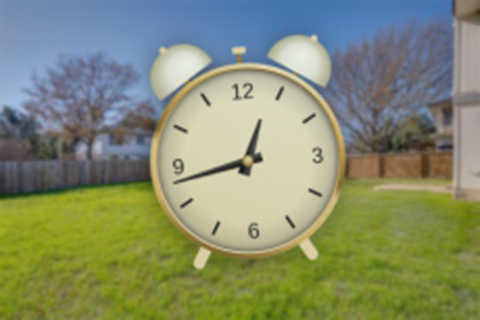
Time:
**12:43**
